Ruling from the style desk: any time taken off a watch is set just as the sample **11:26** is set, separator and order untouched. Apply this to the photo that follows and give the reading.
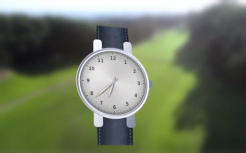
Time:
**6:38**
